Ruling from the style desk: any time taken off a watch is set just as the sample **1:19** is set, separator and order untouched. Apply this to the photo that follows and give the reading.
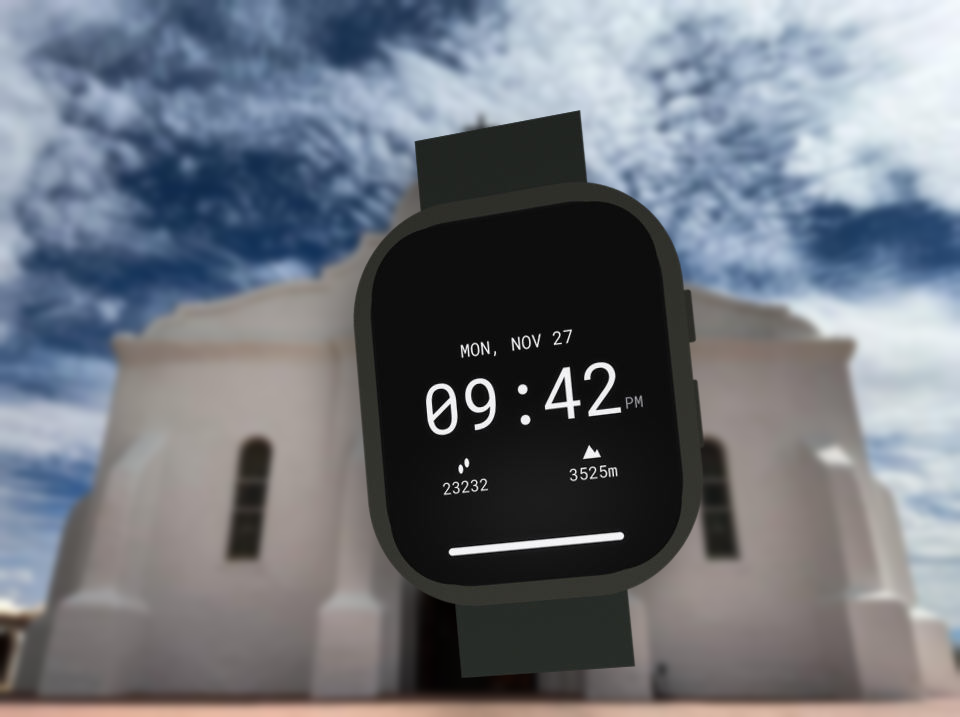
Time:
**9:42**
